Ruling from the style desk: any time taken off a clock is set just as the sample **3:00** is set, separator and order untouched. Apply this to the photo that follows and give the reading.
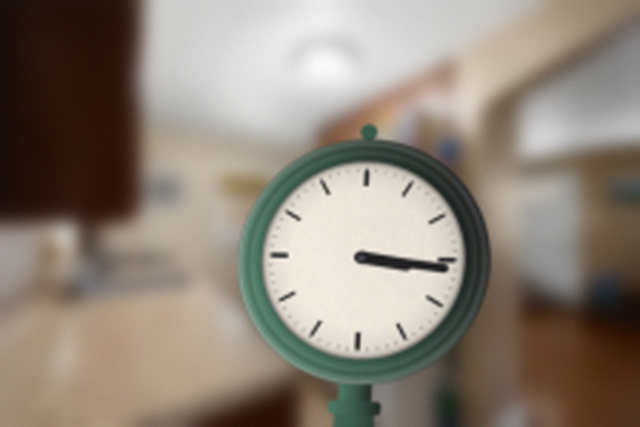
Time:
**3:16**
